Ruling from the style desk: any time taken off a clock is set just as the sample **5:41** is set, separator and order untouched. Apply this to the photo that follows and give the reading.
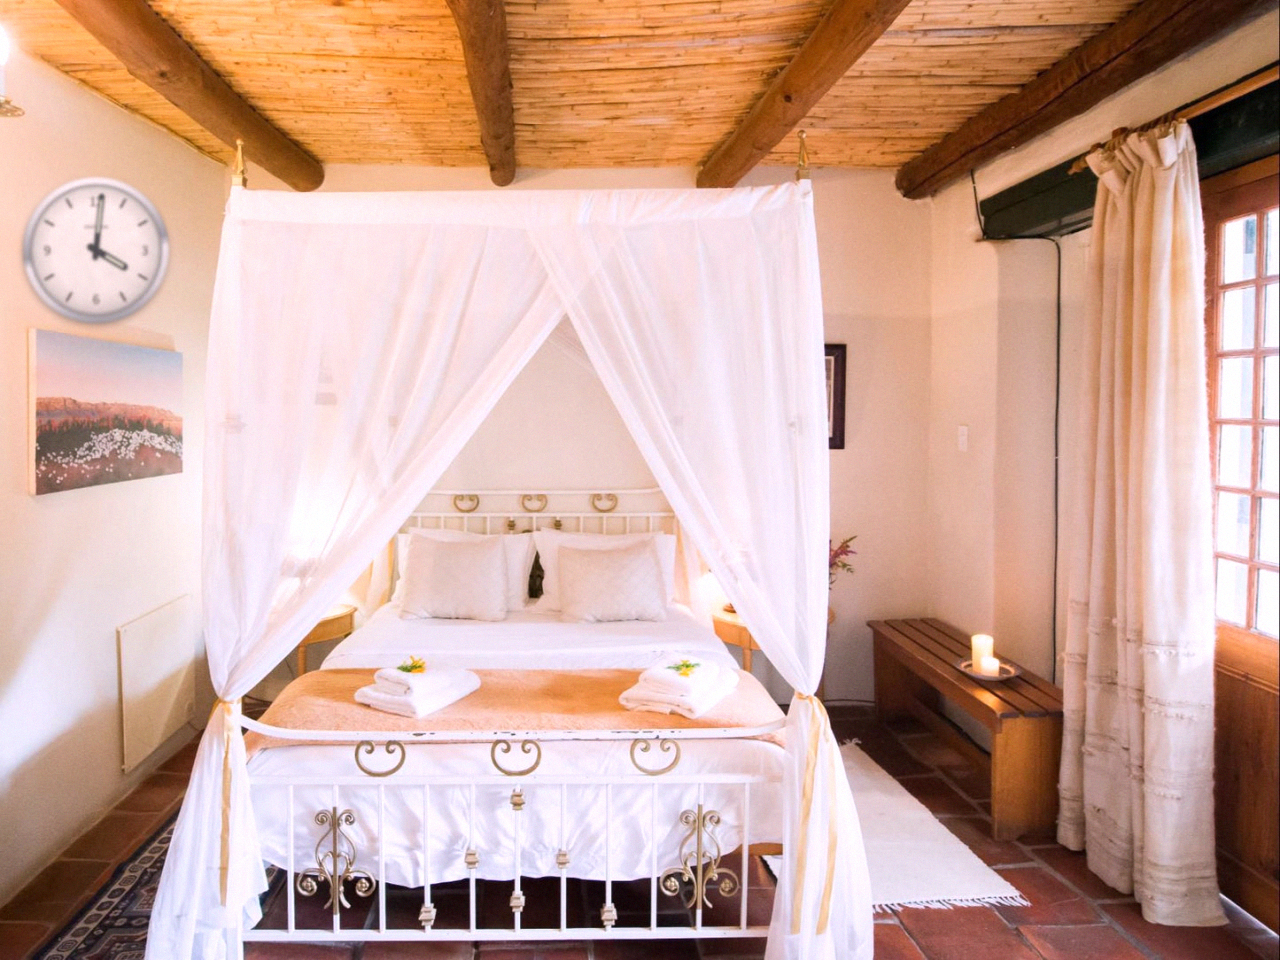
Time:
**4:01**
